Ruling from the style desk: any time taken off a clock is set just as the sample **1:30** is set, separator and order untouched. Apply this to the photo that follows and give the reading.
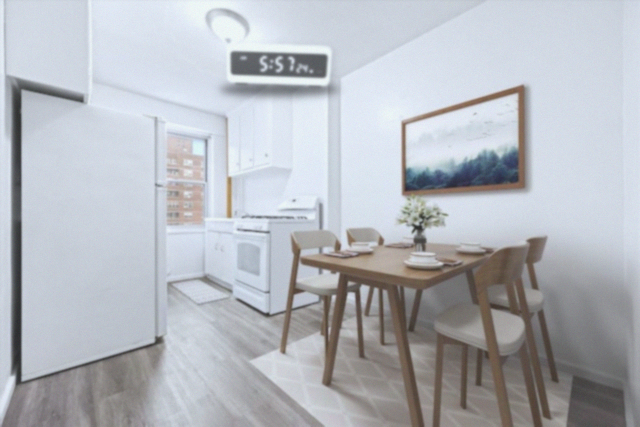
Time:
**5:57**
